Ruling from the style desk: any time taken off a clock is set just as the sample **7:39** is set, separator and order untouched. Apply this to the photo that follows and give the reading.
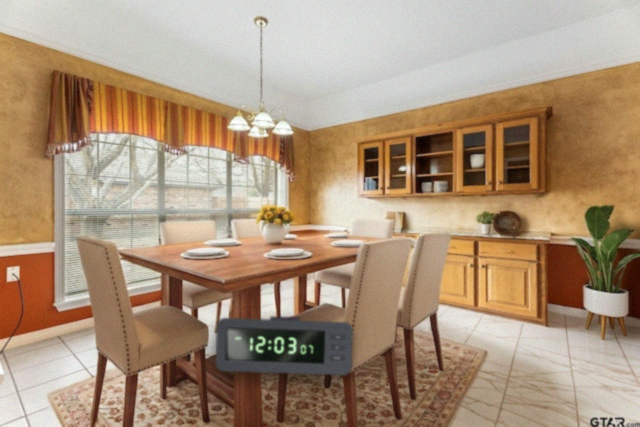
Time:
**12:03**
